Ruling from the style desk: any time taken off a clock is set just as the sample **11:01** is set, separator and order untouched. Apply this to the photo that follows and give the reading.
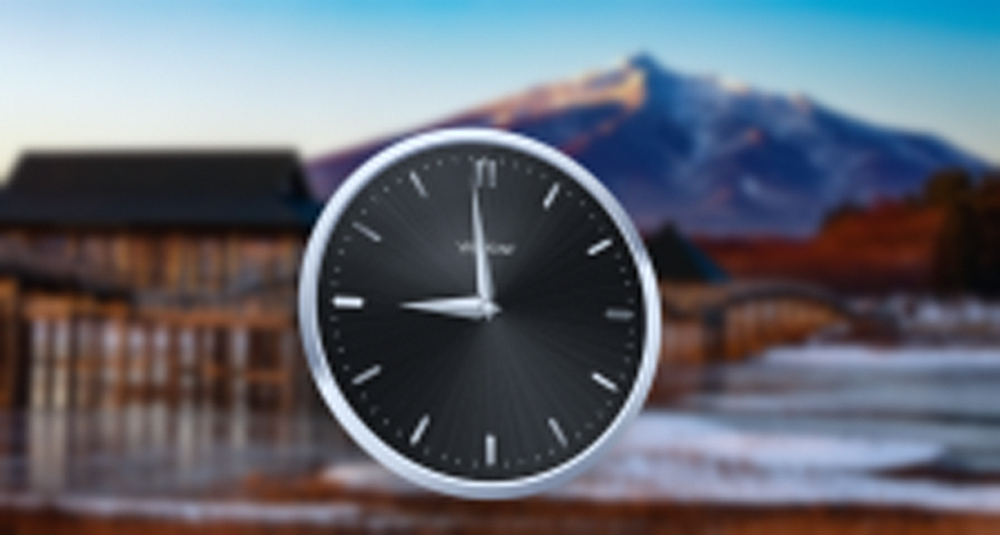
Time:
**8:59**
